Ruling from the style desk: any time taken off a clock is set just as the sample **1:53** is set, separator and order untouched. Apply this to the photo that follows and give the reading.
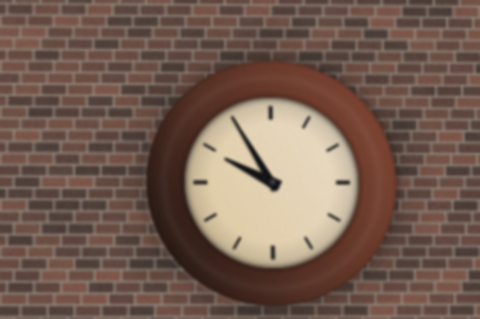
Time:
**9:55**
